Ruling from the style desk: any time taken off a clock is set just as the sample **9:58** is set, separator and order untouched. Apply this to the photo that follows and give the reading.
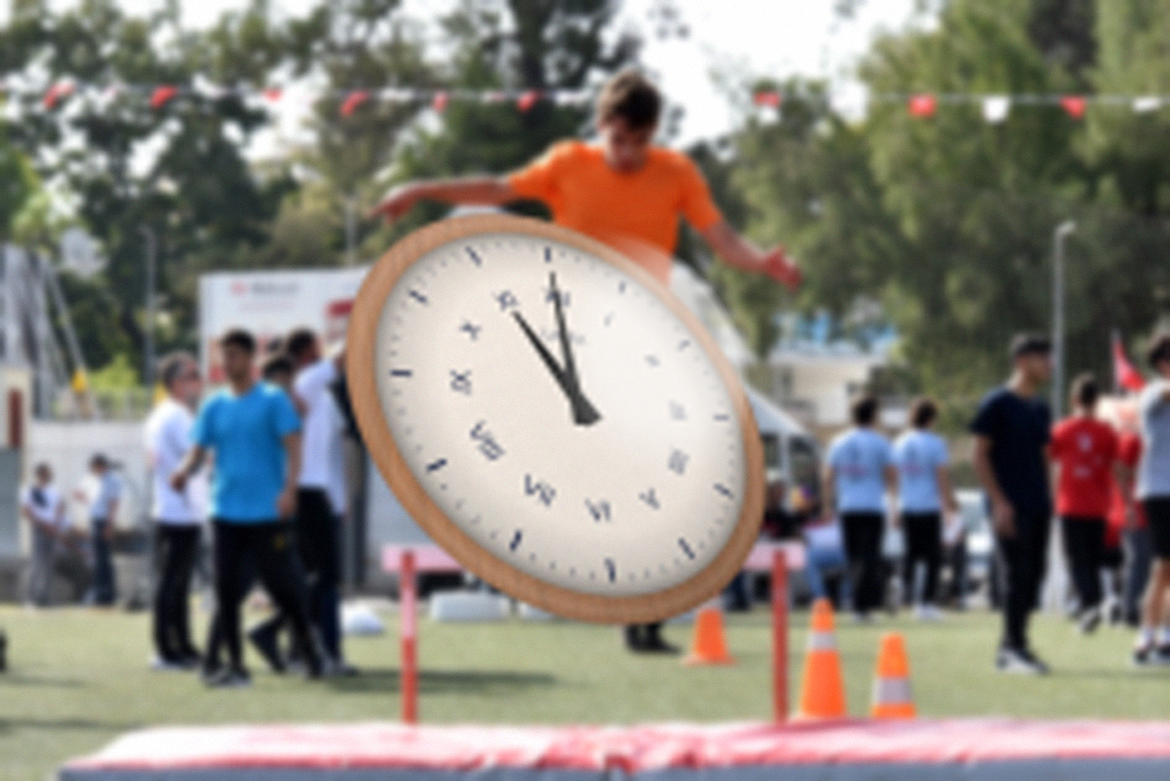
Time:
**11:00**
